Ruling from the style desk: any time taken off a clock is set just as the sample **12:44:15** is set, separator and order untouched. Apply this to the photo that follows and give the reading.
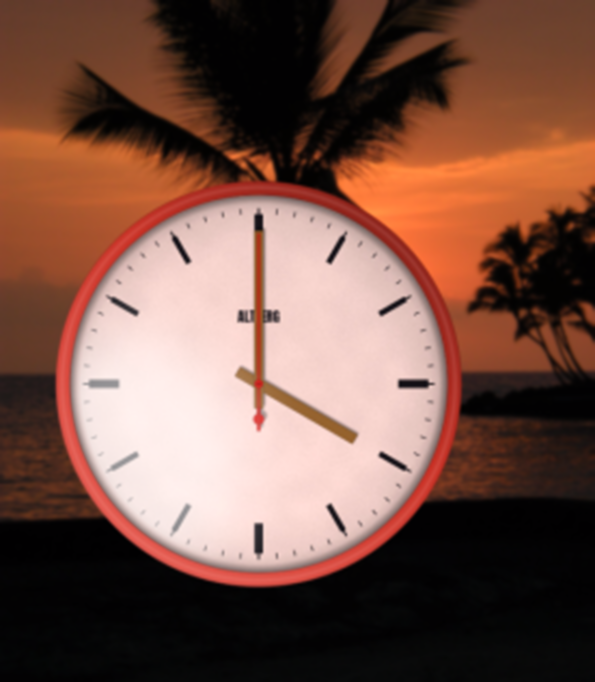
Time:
**4:00:00**
